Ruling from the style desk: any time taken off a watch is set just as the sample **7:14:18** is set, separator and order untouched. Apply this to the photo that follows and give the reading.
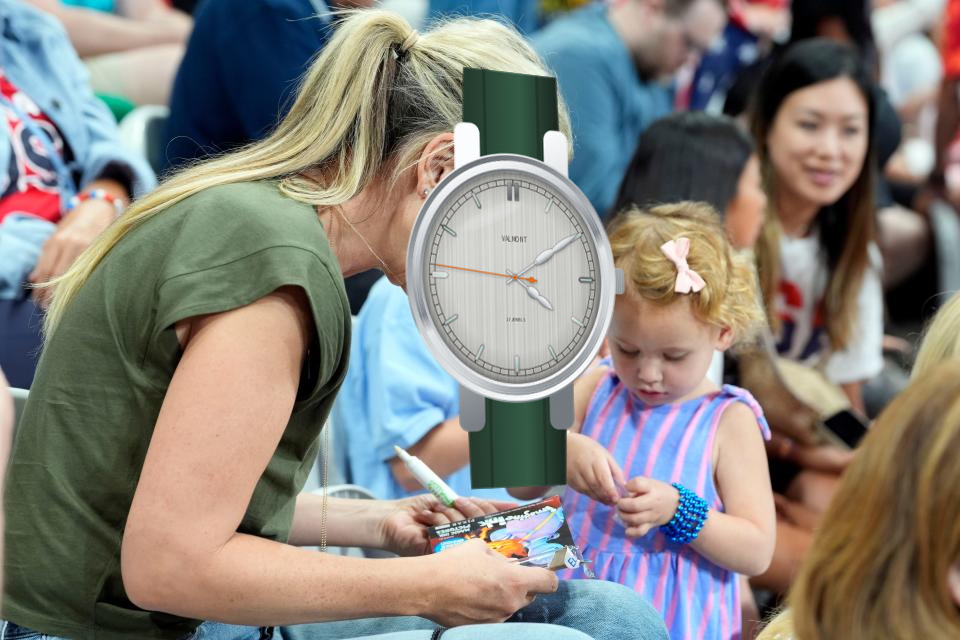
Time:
**4:09:46**
